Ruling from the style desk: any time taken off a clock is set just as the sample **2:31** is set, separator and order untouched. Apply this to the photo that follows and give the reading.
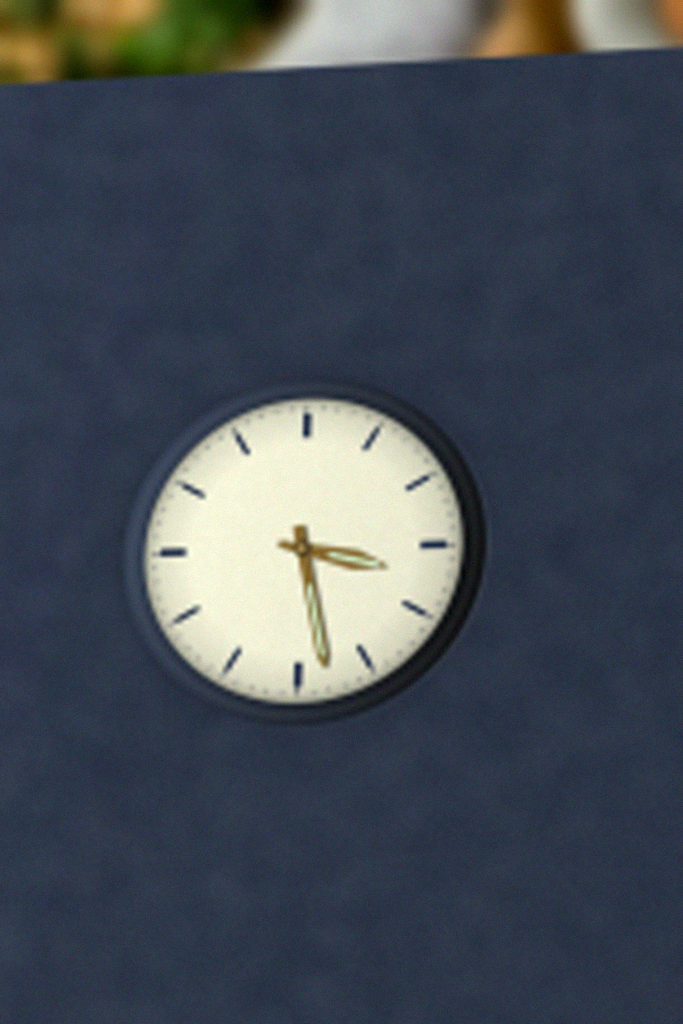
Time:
**3:28**
